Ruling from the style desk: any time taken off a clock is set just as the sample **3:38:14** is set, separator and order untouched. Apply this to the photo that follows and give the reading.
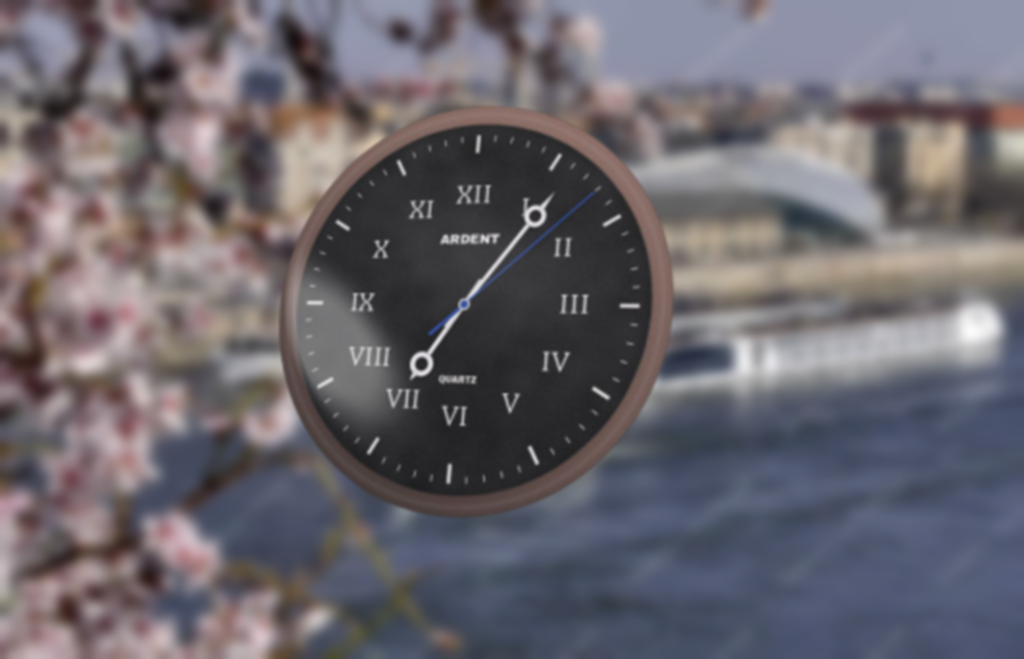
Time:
**7:06:08**
